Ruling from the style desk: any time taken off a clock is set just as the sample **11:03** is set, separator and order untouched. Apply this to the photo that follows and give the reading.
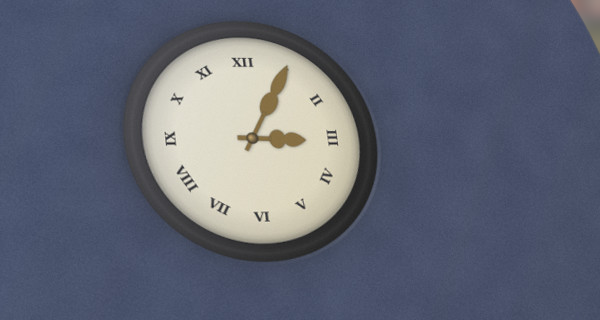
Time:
**3:05**
